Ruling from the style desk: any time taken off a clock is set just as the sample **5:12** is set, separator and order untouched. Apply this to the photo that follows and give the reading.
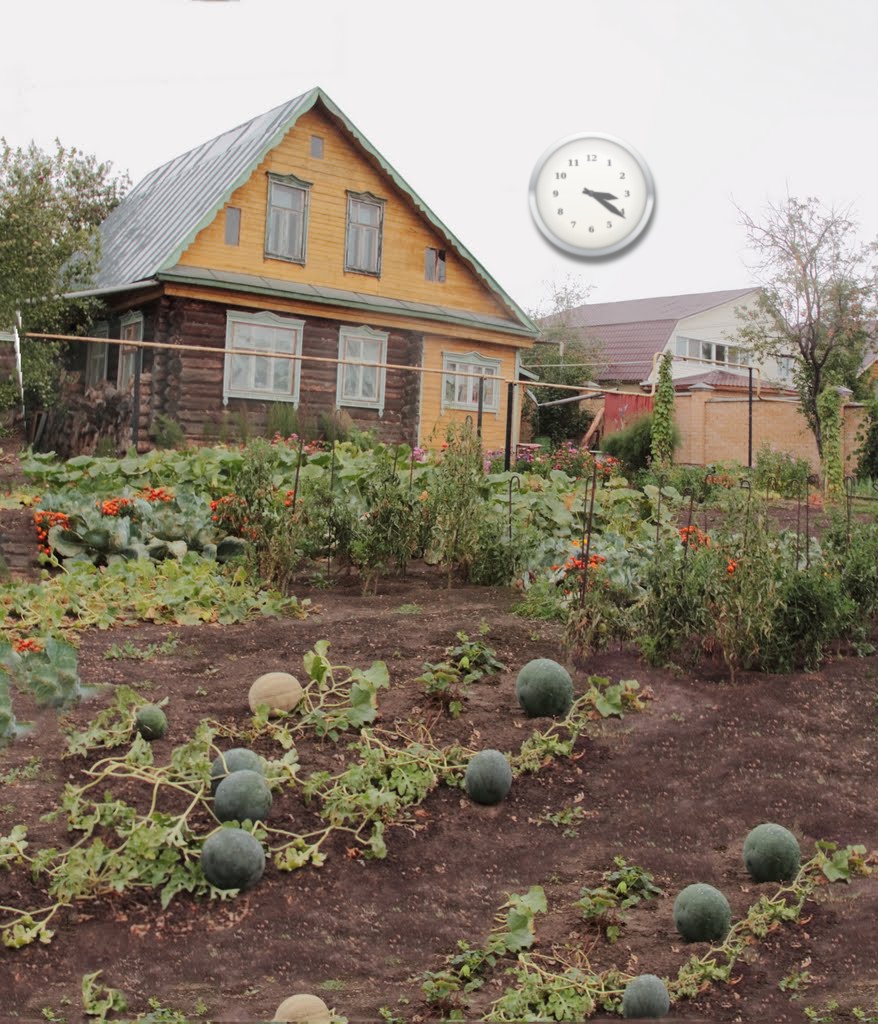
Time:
**3:21**
